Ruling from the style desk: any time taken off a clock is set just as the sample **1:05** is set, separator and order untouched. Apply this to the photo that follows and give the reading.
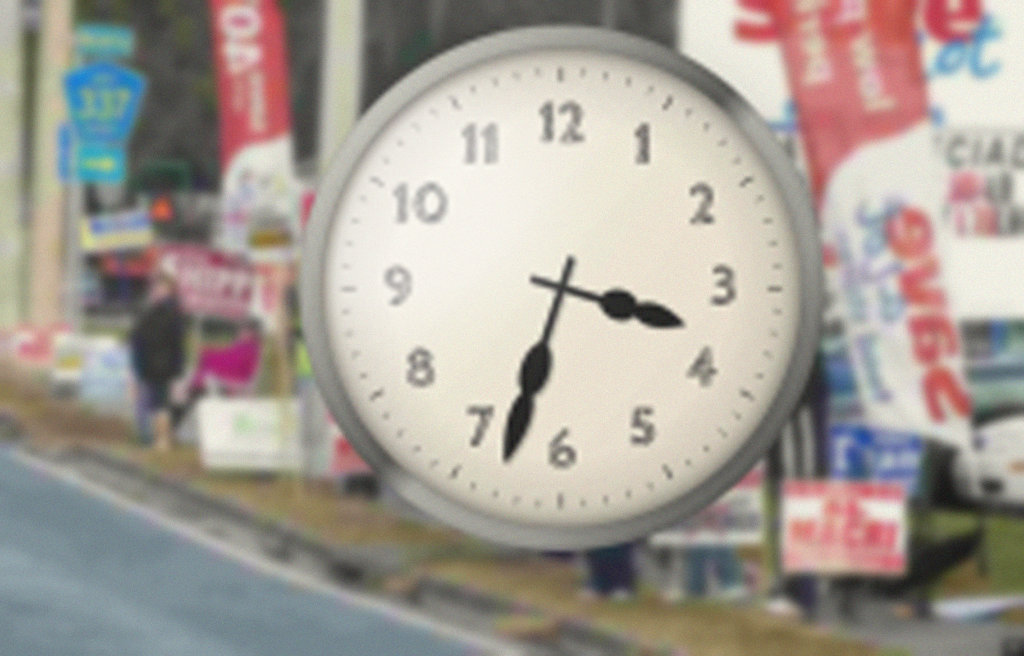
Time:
**3:33**
